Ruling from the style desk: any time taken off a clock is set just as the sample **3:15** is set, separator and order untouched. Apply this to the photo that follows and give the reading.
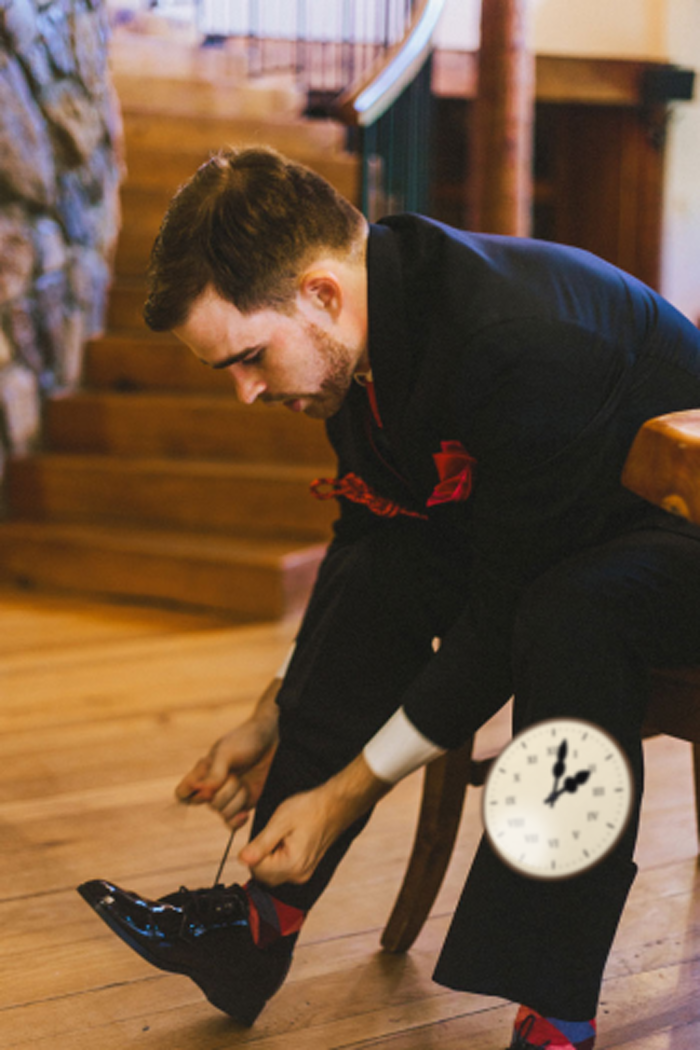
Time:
**2:02**
